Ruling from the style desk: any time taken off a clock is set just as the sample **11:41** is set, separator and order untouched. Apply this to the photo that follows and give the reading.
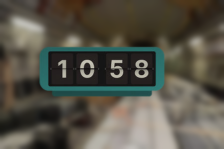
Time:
**10:58**
